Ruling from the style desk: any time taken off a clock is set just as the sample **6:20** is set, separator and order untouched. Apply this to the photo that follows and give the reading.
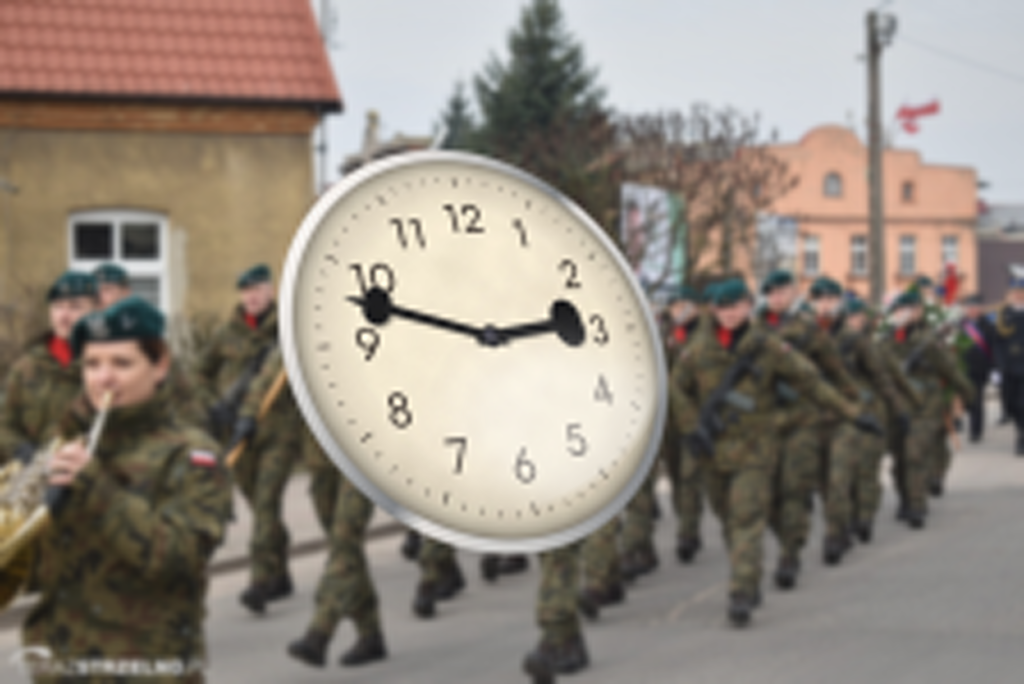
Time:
**2:48**
